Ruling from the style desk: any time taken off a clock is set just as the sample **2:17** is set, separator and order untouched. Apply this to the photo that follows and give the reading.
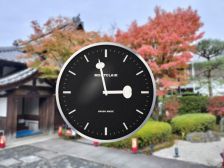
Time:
**2:58**
